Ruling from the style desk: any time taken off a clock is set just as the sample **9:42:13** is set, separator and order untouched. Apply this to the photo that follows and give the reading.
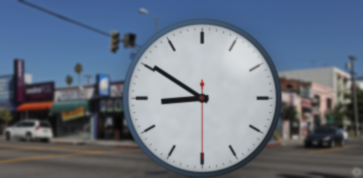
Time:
**8:50:30**
